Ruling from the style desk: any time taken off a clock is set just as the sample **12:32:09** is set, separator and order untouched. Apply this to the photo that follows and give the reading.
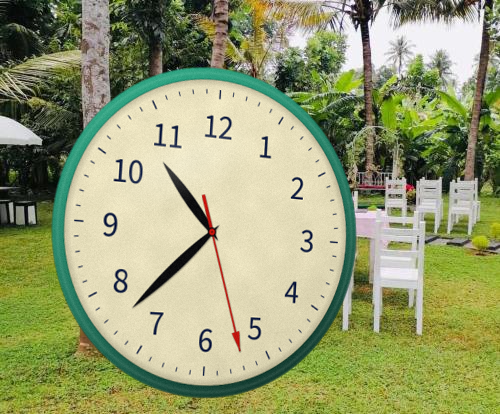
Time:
**10:37:27**
